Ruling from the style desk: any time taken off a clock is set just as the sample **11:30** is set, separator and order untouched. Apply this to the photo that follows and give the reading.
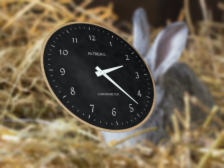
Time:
**2:23**
